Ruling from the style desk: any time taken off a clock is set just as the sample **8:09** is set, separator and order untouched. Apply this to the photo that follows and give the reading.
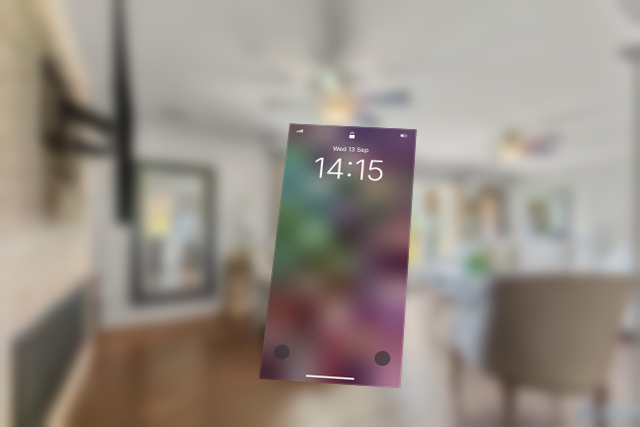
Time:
**14:15**
